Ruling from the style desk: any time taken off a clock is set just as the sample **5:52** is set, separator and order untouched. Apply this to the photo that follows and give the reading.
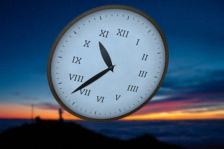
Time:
**10:37**
